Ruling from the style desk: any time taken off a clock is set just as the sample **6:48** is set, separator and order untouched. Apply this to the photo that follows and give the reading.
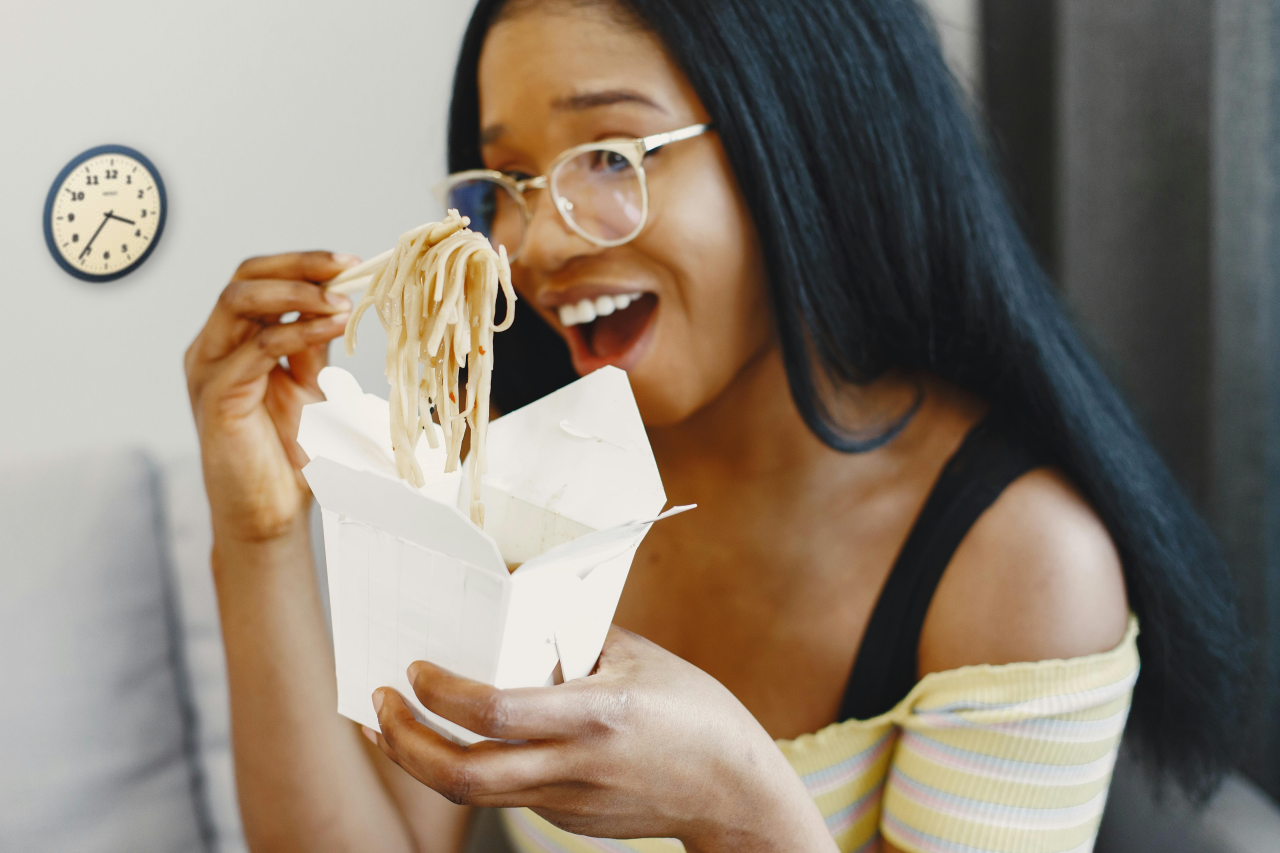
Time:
**3:36**
